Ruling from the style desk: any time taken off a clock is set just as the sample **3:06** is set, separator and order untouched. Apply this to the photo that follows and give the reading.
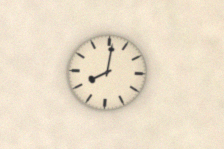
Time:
**8:01**
